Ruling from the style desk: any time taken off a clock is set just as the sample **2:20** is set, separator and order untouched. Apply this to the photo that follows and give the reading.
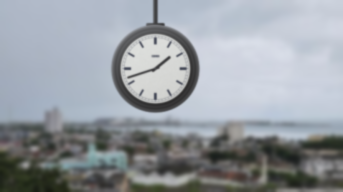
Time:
**1:42**
